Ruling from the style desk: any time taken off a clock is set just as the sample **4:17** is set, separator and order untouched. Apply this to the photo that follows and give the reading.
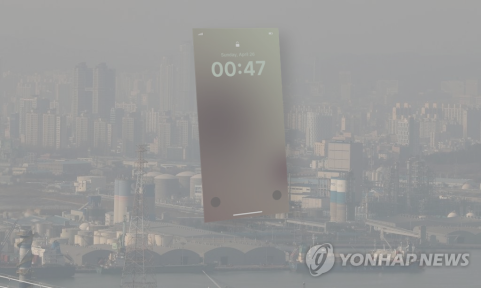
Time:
**0:47**
